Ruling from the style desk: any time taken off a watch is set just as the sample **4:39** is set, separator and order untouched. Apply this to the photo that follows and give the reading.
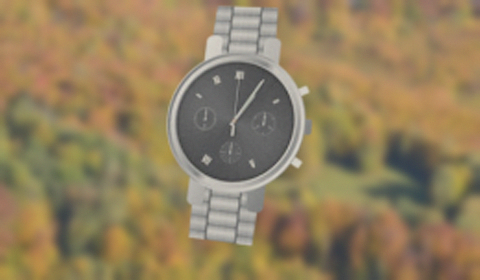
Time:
**1:05**
